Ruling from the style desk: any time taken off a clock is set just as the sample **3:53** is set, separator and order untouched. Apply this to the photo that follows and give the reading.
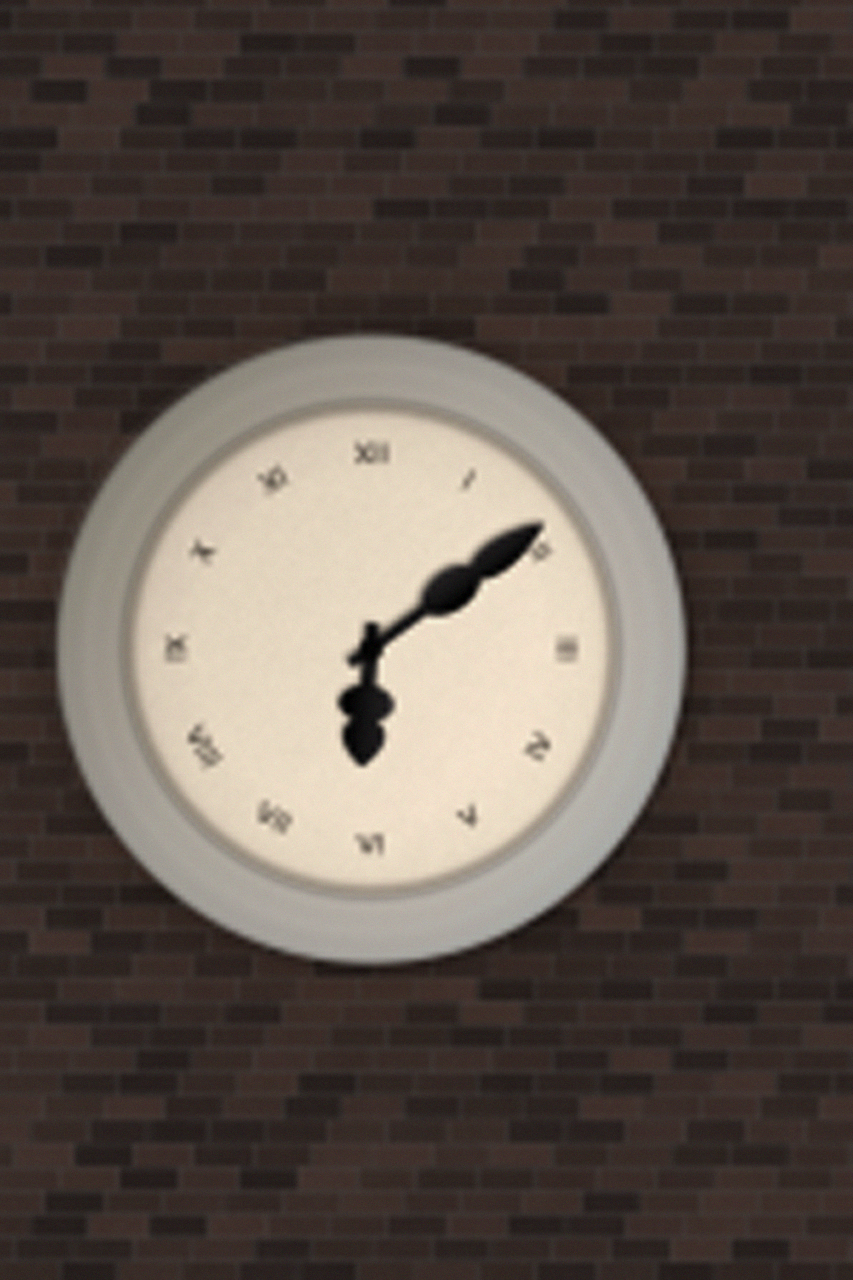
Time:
**6:09**
